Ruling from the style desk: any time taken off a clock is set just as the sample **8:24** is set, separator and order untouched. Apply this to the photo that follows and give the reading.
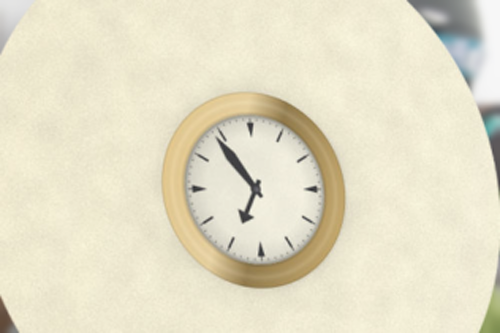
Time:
**6:54**
